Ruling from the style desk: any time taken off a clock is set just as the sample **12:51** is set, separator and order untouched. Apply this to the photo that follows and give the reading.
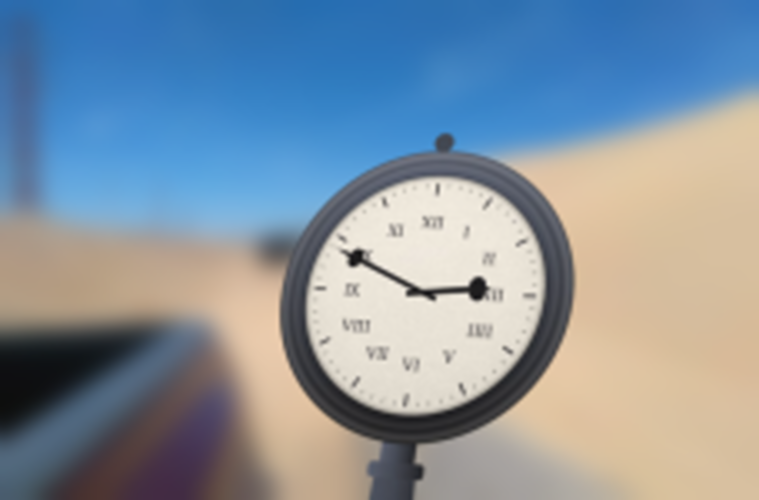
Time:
**2:49**
